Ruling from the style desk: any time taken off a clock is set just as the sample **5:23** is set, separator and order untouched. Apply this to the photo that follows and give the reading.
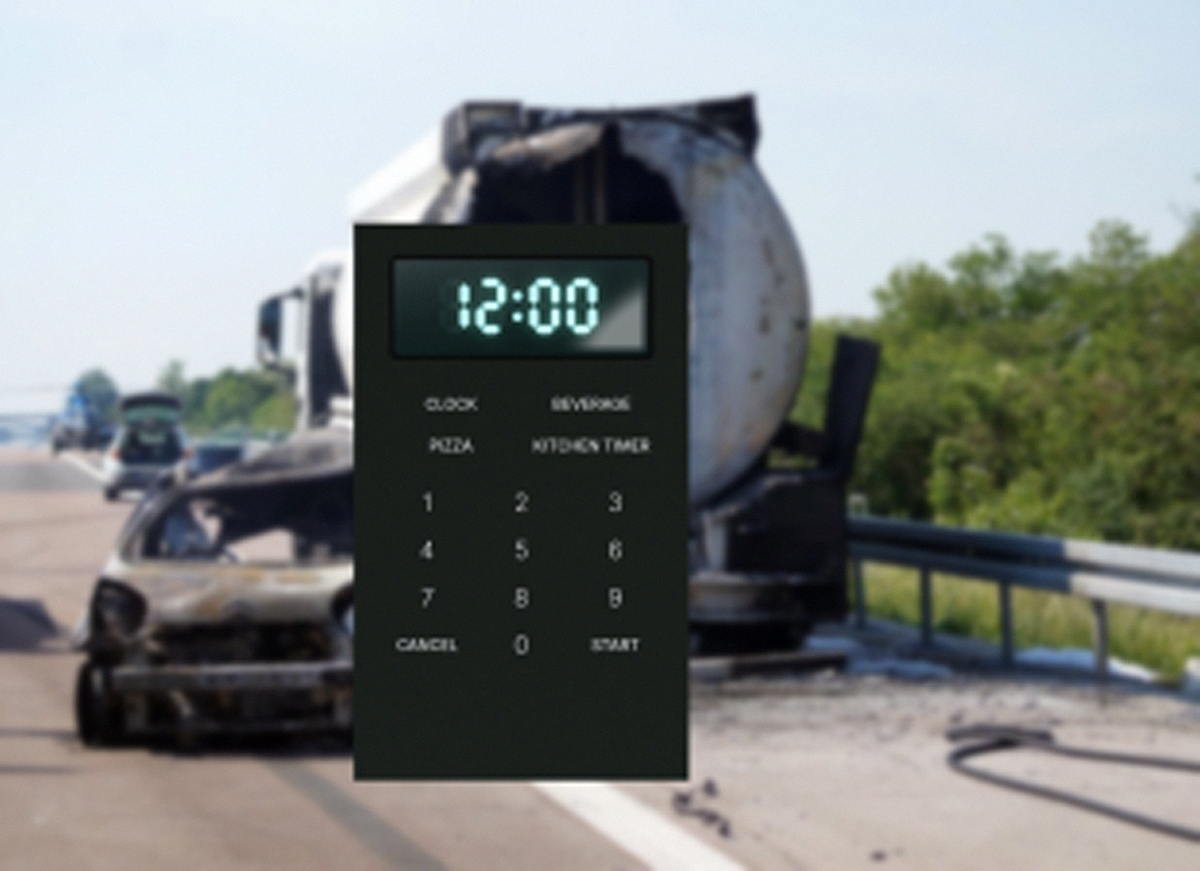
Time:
**12:00**
